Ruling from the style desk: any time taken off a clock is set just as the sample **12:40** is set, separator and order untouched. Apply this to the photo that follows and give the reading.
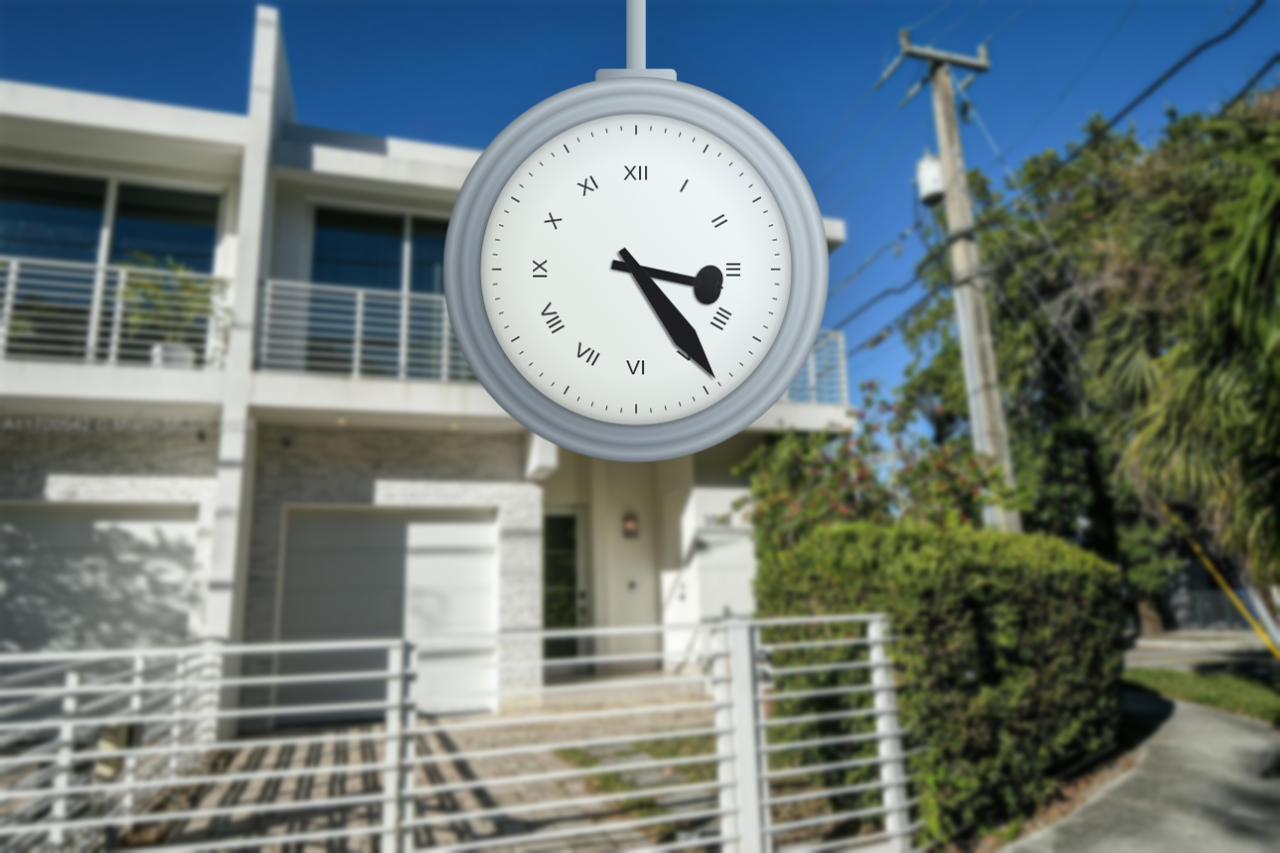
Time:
**3:24**
